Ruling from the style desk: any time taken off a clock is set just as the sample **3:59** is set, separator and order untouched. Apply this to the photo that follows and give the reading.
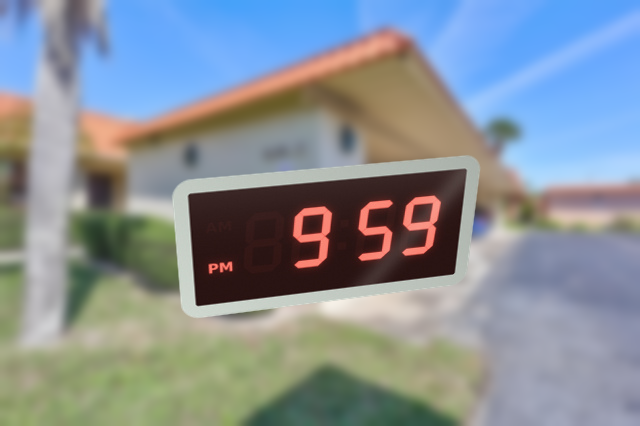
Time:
**9:59**
